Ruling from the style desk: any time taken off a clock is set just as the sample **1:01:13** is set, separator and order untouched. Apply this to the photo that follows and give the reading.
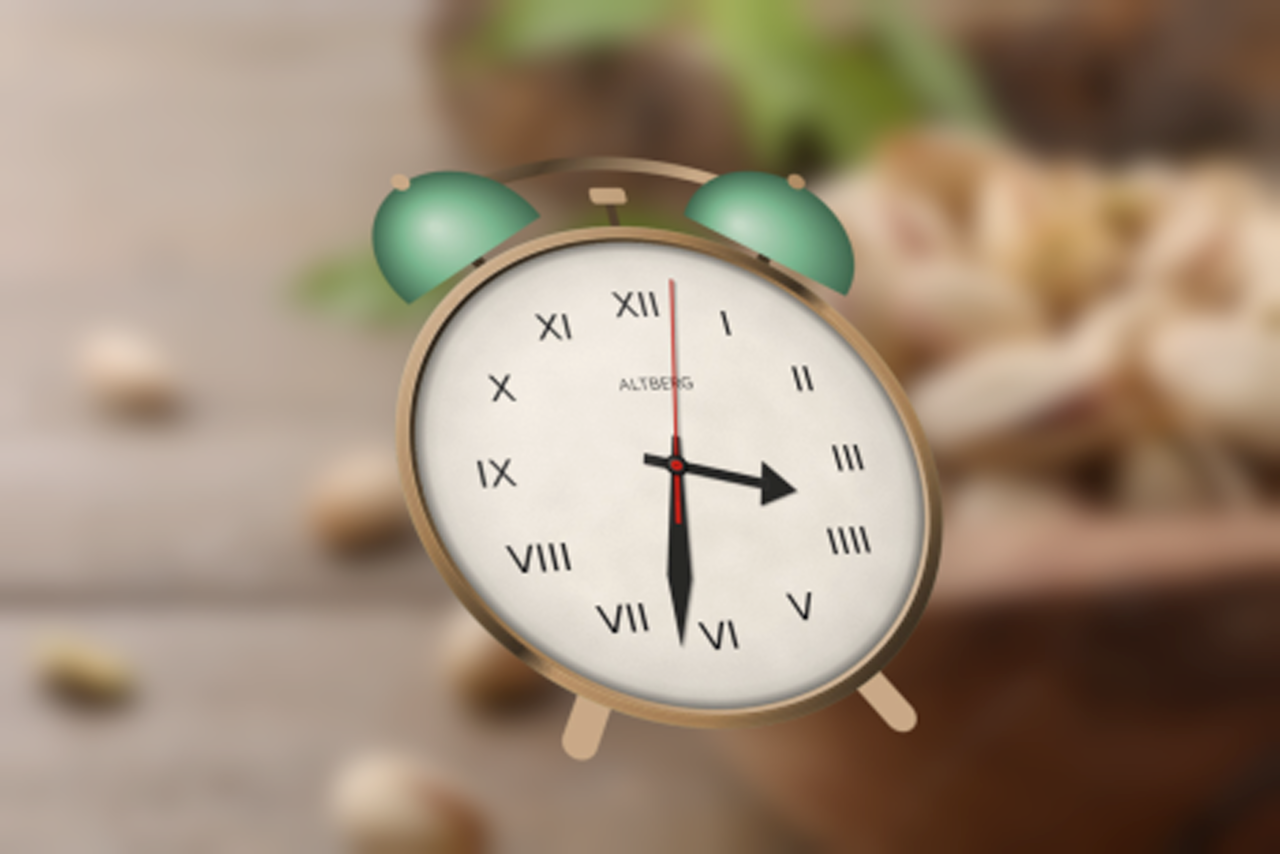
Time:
**3:32:02**
